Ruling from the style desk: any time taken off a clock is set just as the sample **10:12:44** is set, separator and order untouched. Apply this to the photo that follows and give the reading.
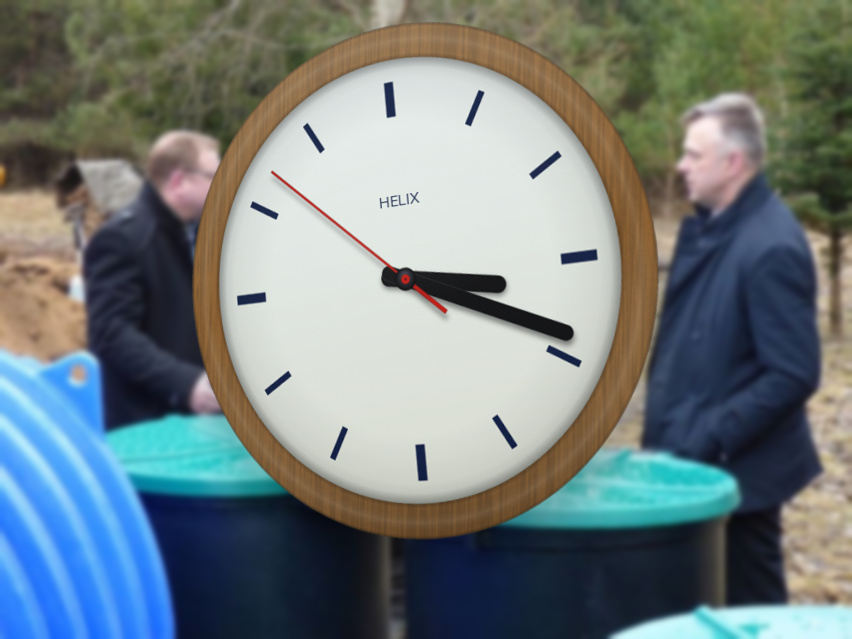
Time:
**3:18:52**
